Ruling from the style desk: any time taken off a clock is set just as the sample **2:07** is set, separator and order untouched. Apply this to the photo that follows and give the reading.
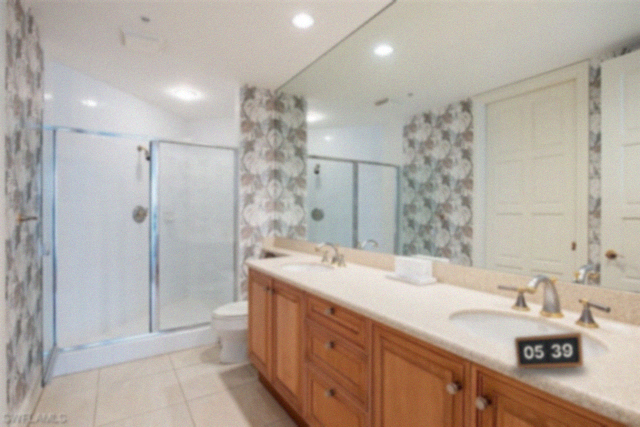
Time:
**5:39**
